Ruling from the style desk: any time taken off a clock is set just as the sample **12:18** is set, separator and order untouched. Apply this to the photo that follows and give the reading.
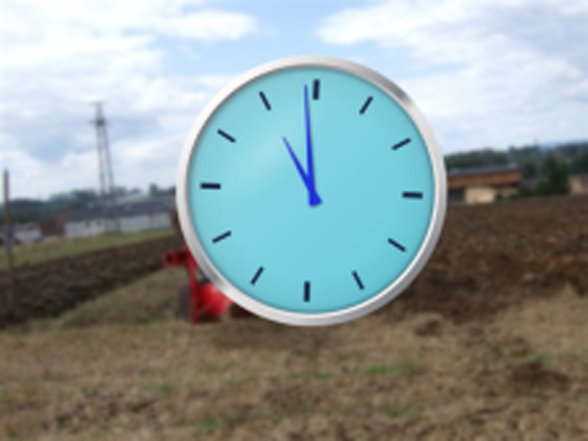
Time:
**10:59**
